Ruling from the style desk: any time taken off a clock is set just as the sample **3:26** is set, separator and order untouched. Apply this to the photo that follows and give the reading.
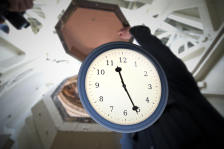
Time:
**11:26**
